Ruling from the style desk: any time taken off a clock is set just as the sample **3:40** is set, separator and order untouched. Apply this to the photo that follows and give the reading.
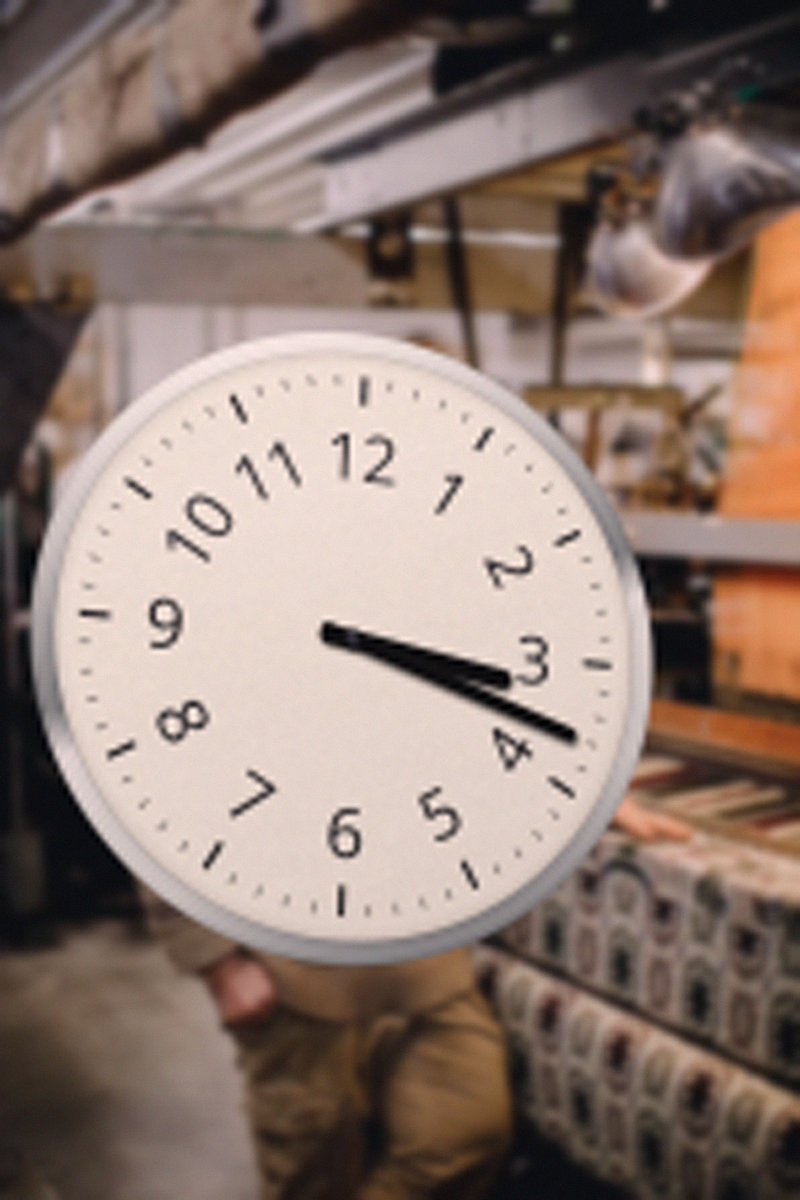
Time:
**3:18**
